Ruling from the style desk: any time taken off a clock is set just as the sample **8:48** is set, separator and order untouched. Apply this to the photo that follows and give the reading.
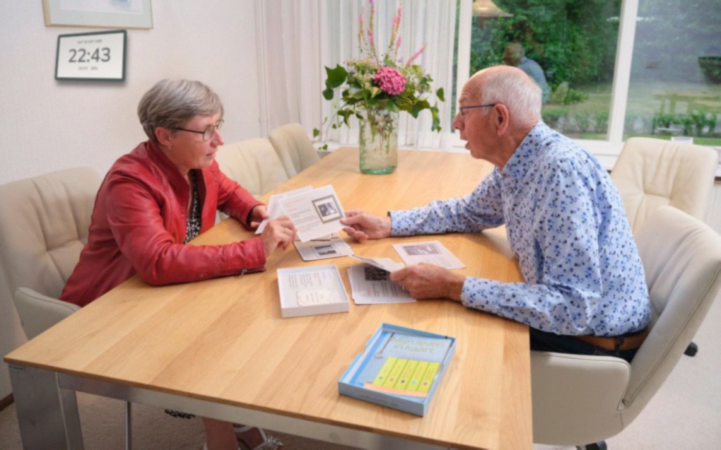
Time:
**22:43**
